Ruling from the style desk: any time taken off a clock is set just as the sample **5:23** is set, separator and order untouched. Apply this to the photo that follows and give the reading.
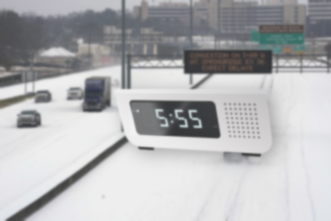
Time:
**5:55**
